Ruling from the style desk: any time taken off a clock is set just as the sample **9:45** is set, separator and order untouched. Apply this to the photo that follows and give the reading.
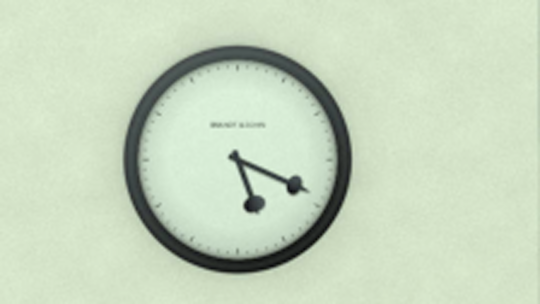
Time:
**5:19**
